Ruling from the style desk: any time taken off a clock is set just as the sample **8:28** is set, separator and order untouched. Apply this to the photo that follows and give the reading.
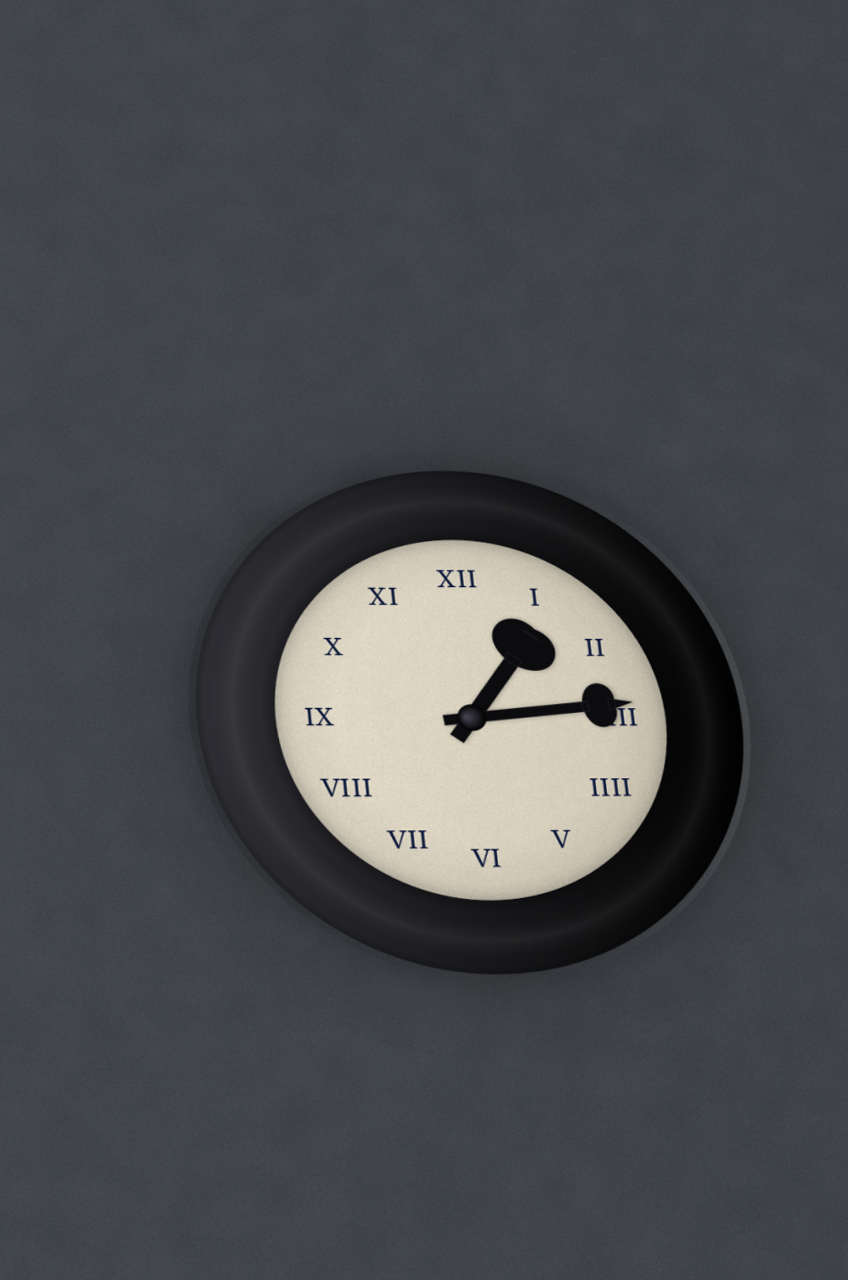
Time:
**1:14**
